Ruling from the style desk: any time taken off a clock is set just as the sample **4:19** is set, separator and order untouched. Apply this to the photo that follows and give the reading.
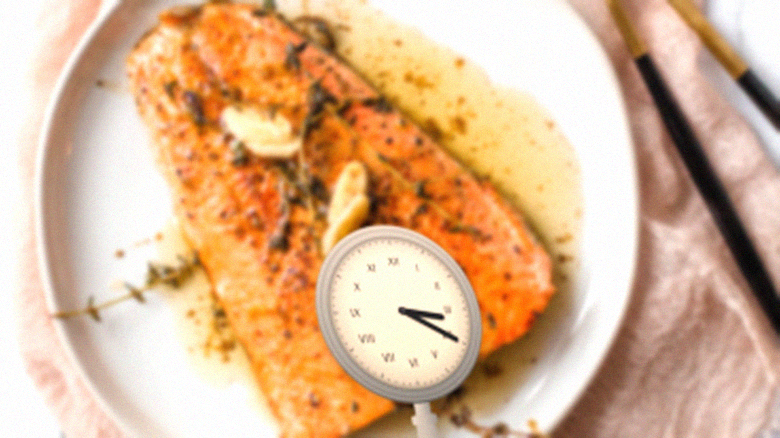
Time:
**3:20**
